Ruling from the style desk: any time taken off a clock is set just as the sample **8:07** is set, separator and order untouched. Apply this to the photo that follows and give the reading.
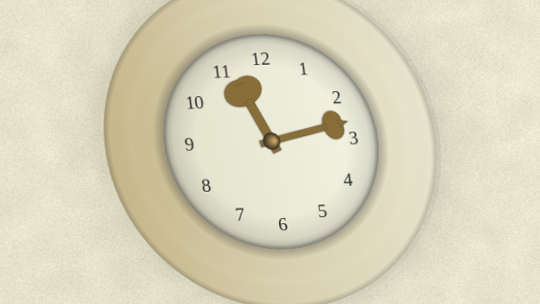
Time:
**11:13**
